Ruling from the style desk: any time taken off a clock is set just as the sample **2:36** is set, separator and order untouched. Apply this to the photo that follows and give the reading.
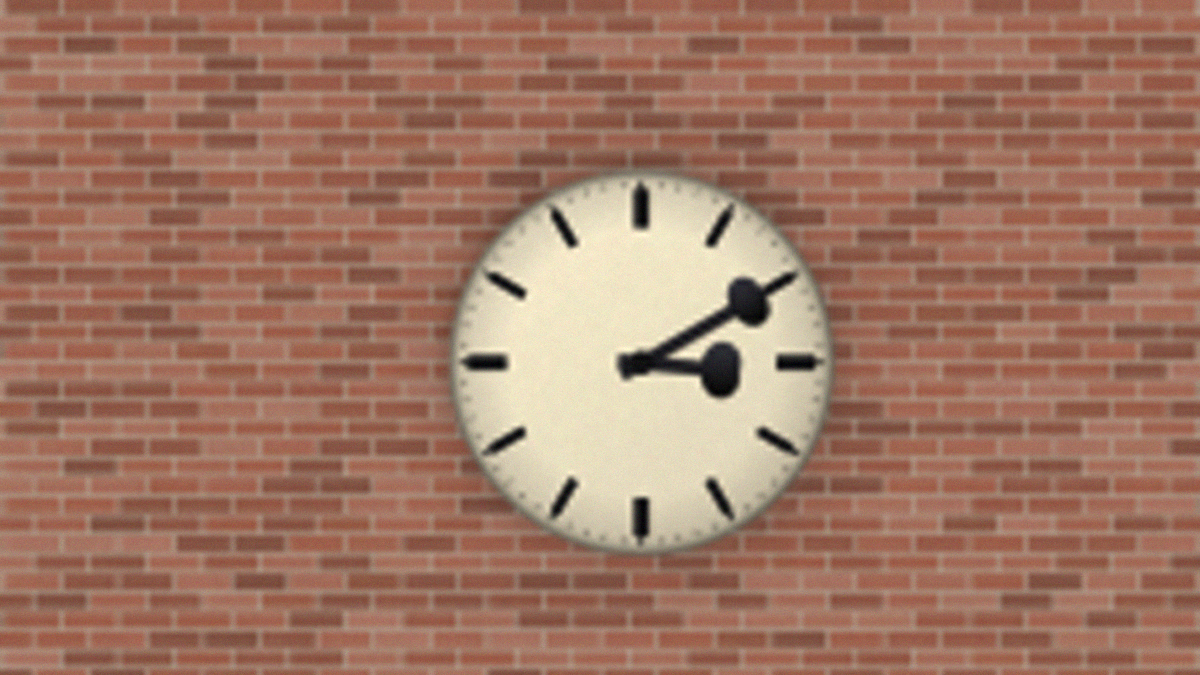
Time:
**3:10**
